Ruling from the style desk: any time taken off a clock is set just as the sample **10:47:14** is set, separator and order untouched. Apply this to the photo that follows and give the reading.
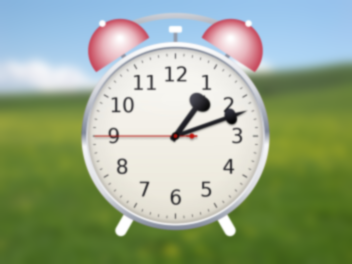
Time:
**1:11:45**
